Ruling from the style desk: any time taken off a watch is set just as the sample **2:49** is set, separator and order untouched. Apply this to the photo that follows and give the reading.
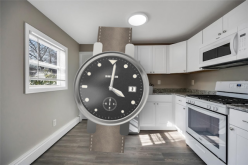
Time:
**4:01**
